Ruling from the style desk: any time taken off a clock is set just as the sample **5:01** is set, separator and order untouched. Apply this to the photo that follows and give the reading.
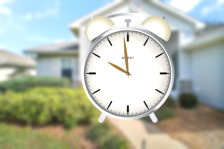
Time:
**9:59**
